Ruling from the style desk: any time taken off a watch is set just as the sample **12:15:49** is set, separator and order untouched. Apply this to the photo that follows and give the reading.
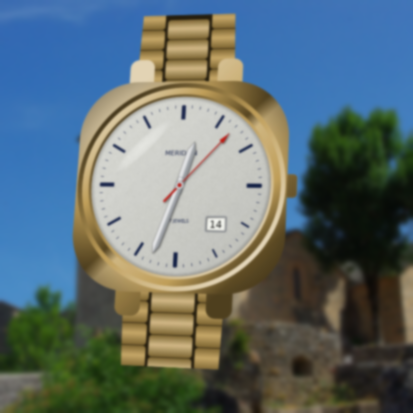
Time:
**12:33:07**
